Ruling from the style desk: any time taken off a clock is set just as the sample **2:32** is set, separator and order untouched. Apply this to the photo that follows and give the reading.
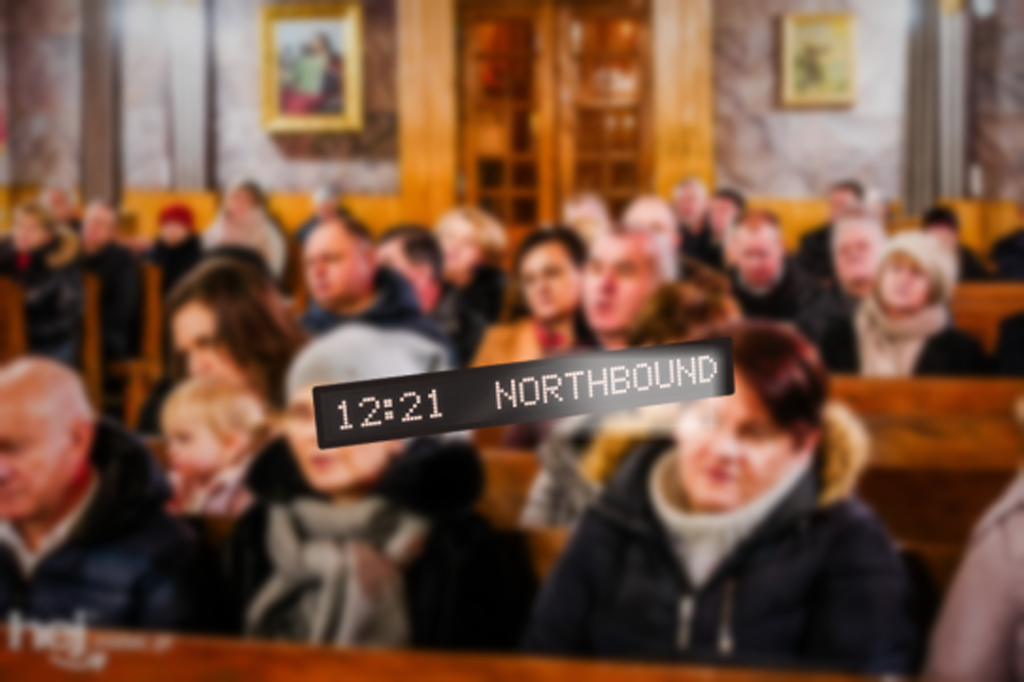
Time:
**12:21**
